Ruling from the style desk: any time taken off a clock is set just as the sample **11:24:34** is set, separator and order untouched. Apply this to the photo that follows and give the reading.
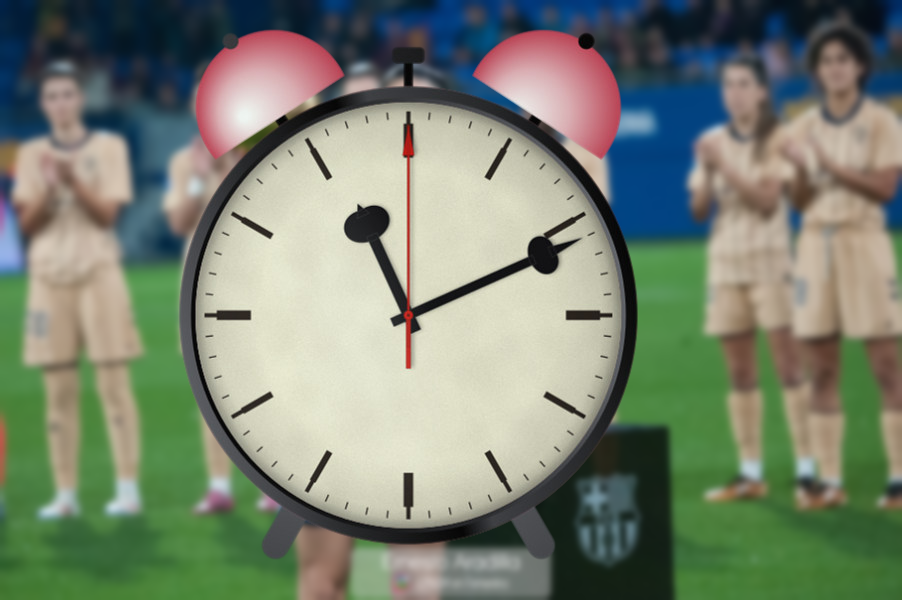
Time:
**11:11:00**
